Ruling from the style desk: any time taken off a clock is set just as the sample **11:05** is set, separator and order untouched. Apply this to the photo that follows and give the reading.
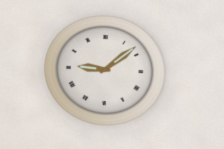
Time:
**9:08**
